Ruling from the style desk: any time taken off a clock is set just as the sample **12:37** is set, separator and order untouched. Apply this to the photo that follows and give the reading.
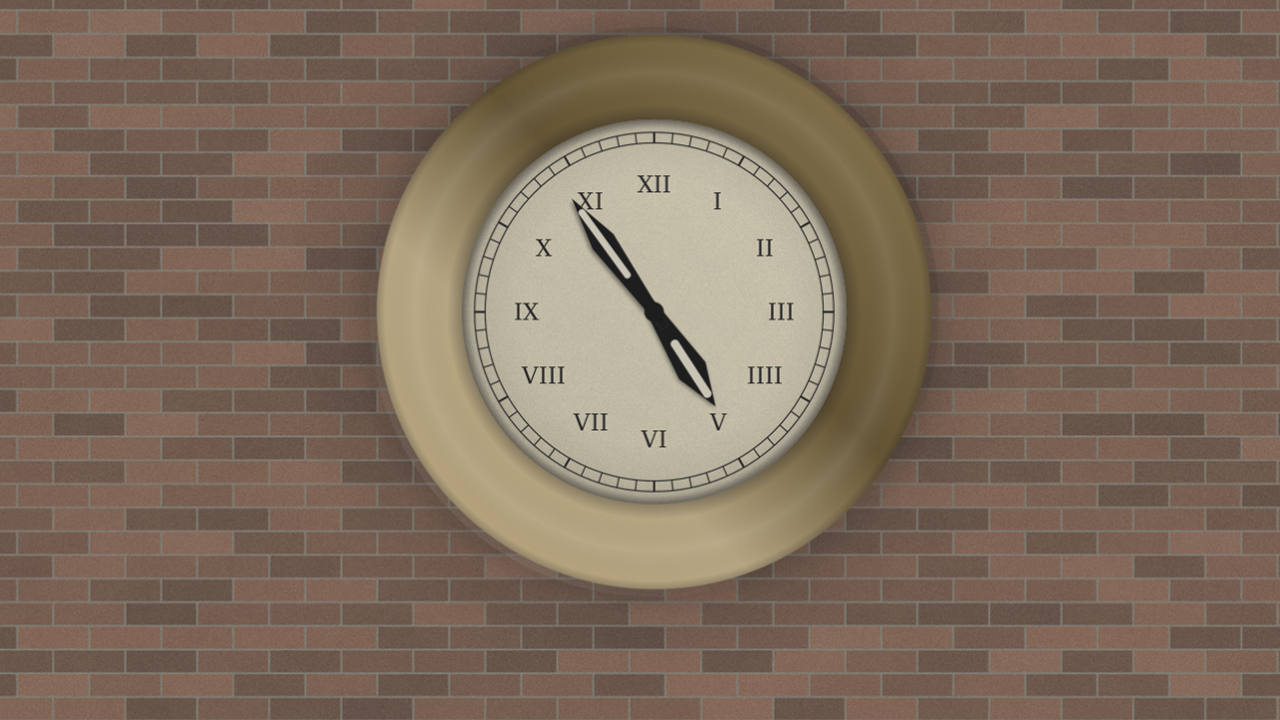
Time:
**4:54**
